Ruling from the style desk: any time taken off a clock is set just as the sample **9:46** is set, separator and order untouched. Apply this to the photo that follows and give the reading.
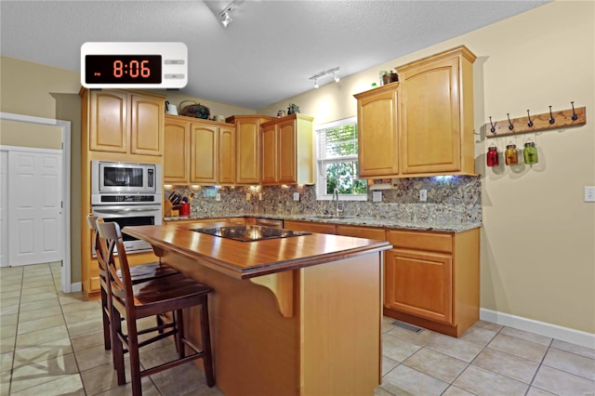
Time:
**8:06**
